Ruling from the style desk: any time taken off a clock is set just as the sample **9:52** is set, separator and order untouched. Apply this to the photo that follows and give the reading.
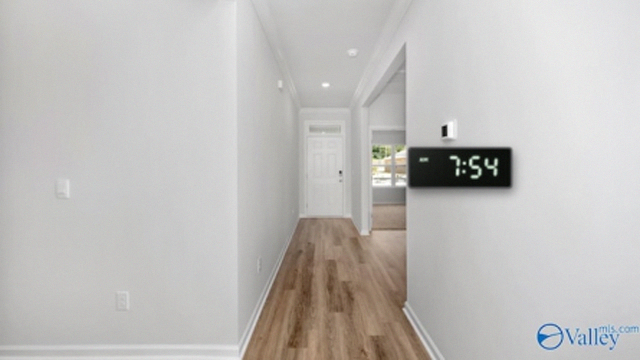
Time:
**7:54**
